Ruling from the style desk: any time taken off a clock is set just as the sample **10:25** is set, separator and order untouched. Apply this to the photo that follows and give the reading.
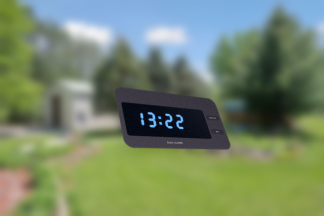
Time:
**13:22**
